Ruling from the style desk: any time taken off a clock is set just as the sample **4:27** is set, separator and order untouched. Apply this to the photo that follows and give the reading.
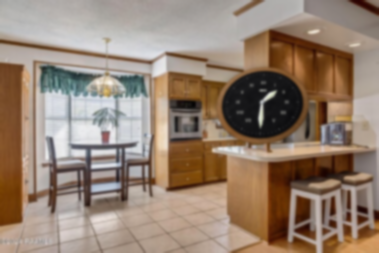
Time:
**1:30**
